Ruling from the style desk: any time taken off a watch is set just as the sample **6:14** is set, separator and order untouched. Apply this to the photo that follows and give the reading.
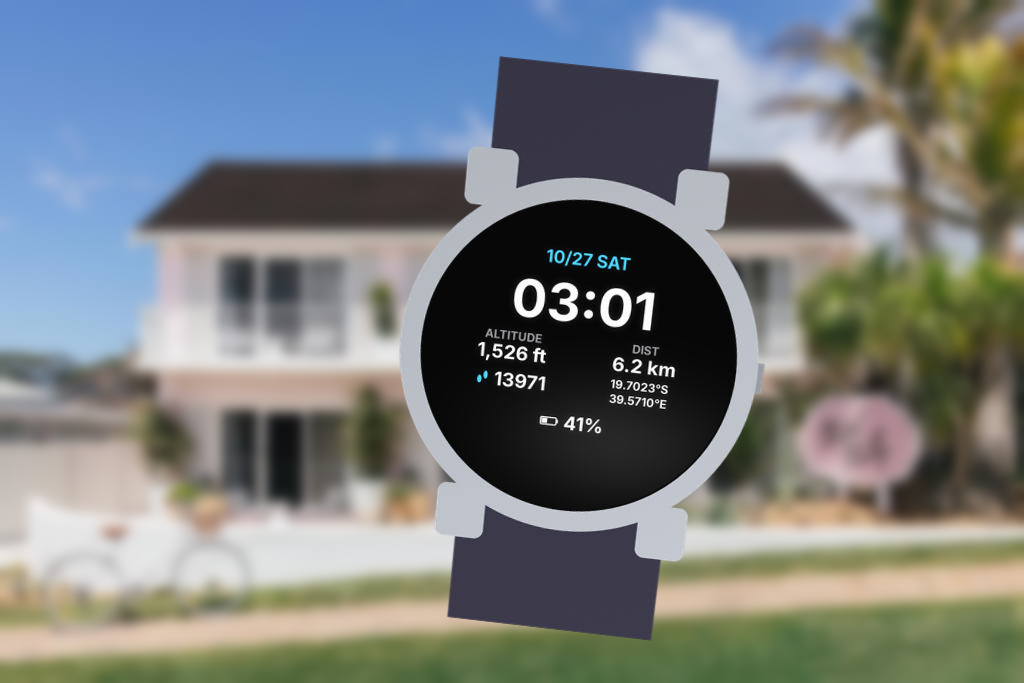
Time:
**3:01**
